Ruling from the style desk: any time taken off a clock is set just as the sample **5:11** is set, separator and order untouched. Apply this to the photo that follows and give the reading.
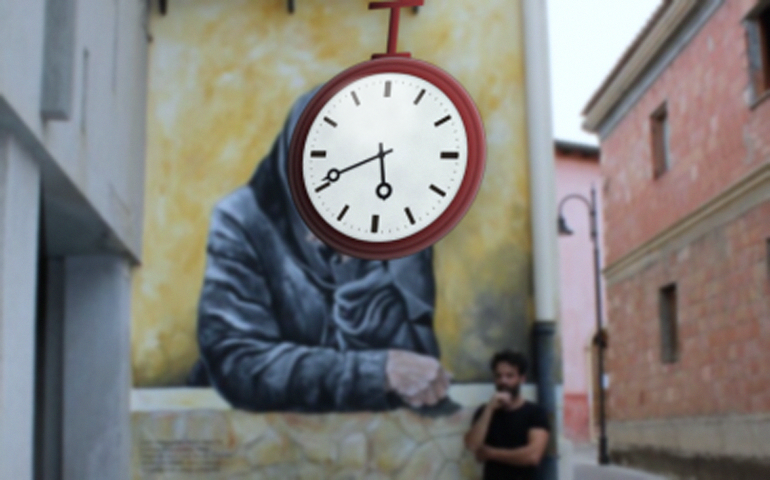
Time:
**5:41**
